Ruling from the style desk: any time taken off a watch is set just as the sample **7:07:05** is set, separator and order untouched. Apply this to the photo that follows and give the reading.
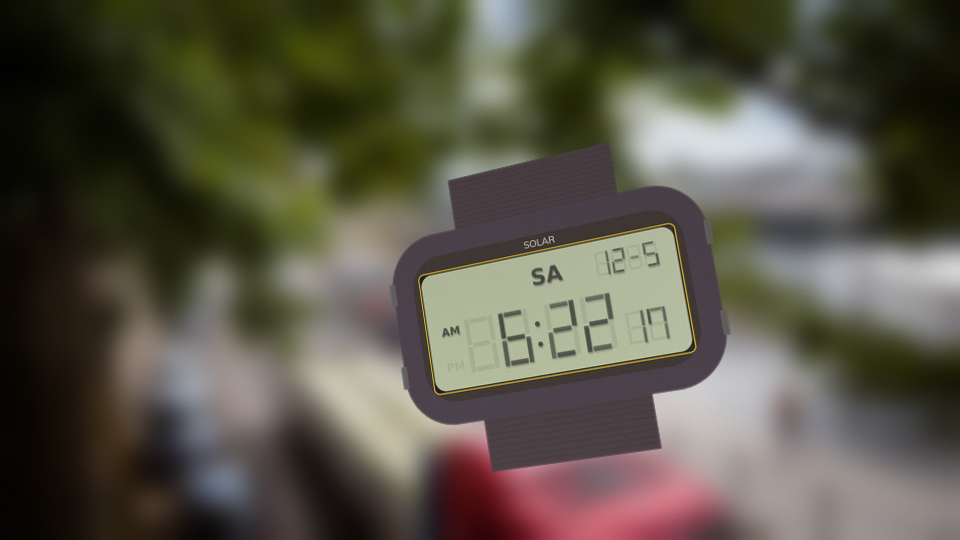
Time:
**6:22:17**
